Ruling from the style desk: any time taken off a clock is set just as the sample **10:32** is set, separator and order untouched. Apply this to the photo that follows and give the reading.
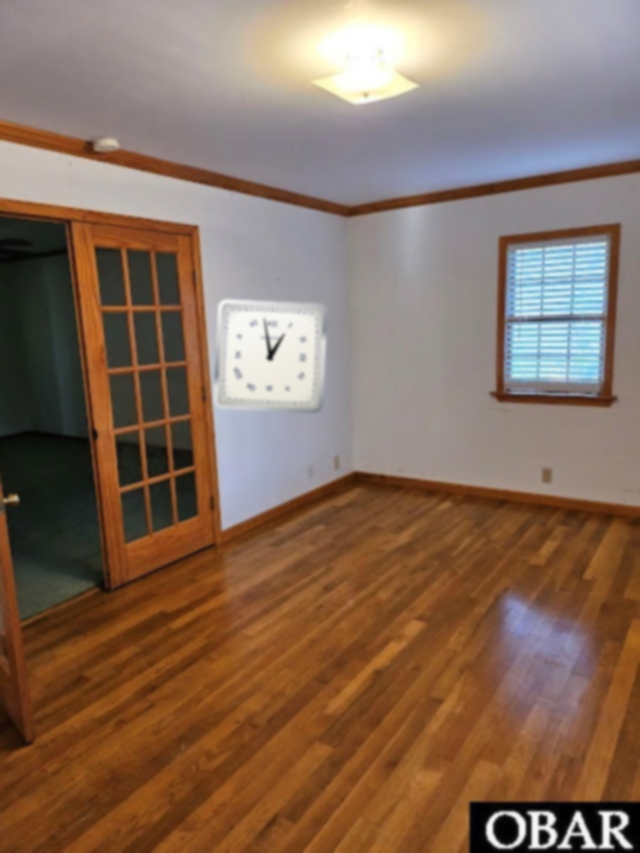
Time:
**12:58**
